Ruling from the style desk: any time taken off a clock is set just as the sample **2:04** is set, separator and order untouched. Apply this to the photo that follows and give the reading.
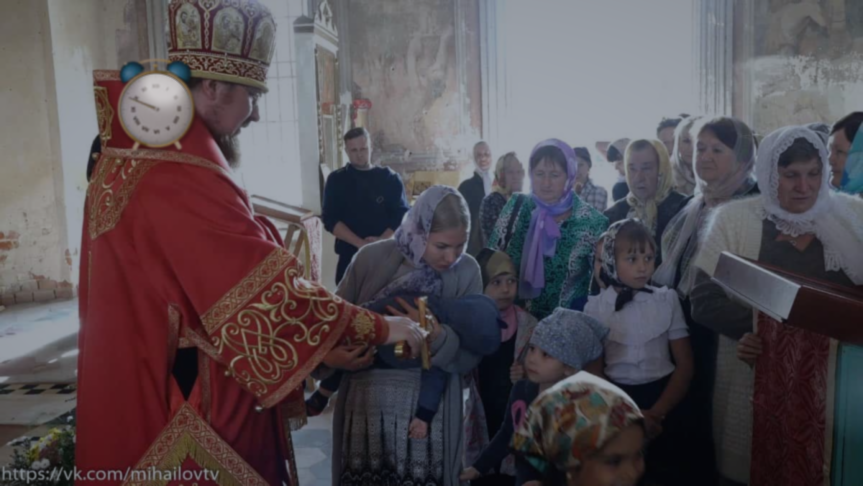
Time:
**9:49**
